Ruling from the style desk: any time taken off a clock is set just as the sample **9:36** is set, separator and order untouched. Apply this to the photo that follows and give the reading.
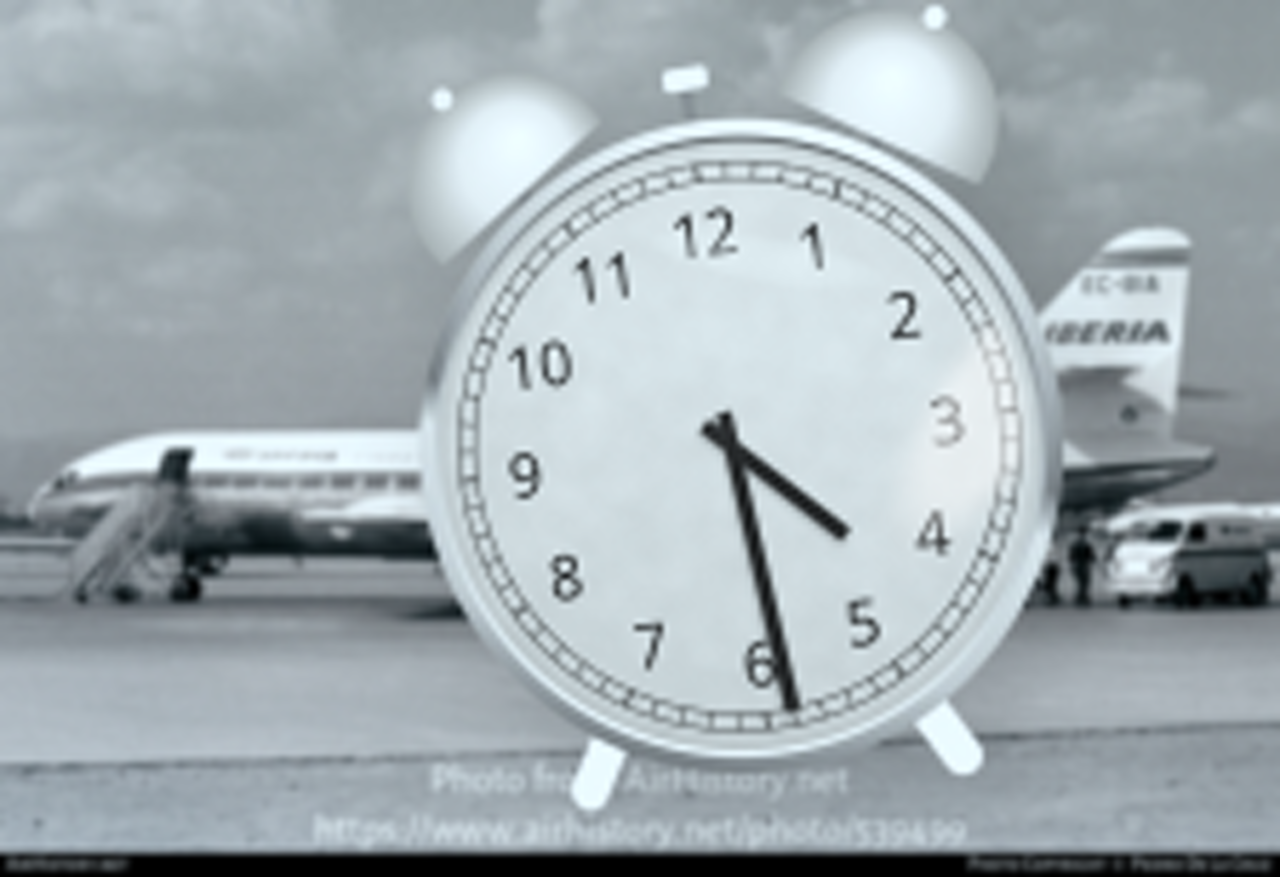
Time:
**4:29**
